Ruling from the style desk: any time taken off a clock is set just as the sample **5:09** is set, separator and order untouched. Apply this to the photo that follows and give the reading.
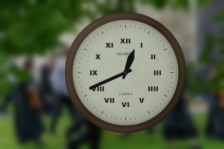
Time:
**12:41**
